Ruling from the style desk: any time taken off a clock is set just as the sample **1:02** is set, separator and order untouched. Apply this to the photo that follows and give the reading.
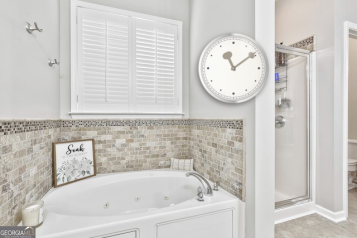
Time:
**11:09**
